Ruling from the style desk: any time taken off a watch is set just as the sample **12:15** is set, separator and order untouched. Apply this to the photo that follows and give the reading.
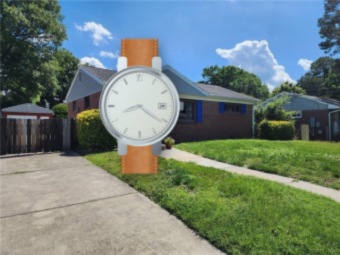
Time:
**8:21**
